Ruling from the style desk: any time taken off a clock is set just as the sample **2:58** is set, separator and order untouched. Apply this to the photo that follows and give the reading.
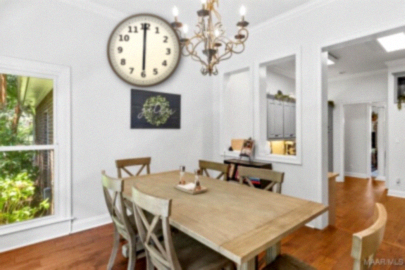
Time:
**6:00**
